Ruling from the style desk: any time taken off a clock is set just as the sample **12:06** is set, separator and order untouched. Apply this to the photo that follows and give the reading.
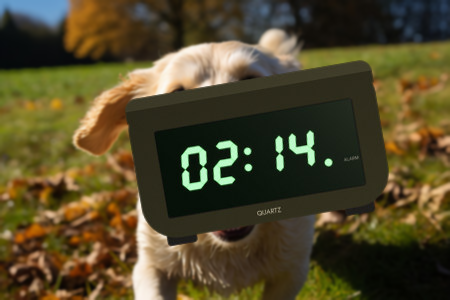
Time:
**2:14**
